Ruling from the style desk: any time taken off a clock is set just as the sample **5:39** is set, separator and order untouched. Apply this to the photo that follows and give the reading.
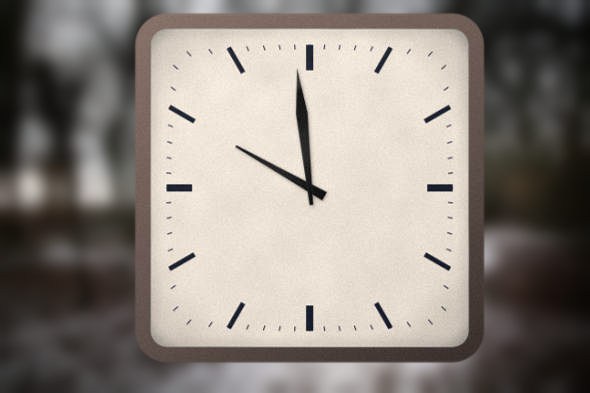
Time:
**9:59**
